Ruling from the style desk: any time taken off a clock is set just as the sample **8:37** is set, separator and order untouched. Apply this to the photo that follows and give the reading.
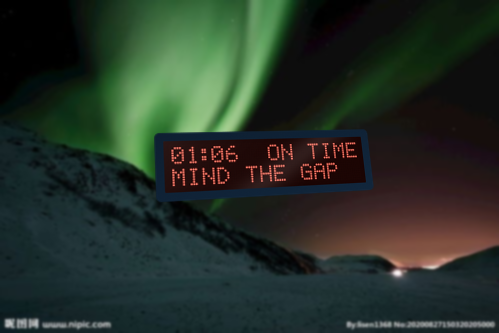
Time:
**1:06**
